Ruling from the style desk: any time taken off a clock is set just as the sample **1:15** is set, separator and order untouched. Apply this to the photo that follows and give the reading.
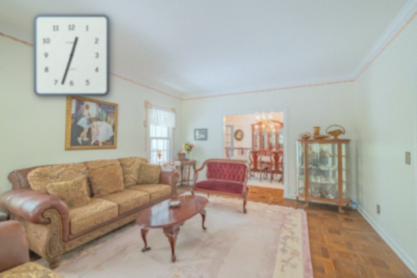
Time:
**12:33**
